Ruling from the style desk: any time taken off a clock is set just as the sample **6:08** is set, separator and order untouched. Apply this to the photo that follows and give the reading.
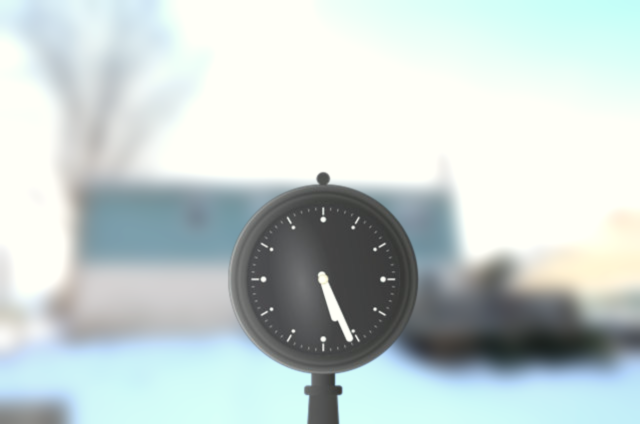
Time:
**5:26**
